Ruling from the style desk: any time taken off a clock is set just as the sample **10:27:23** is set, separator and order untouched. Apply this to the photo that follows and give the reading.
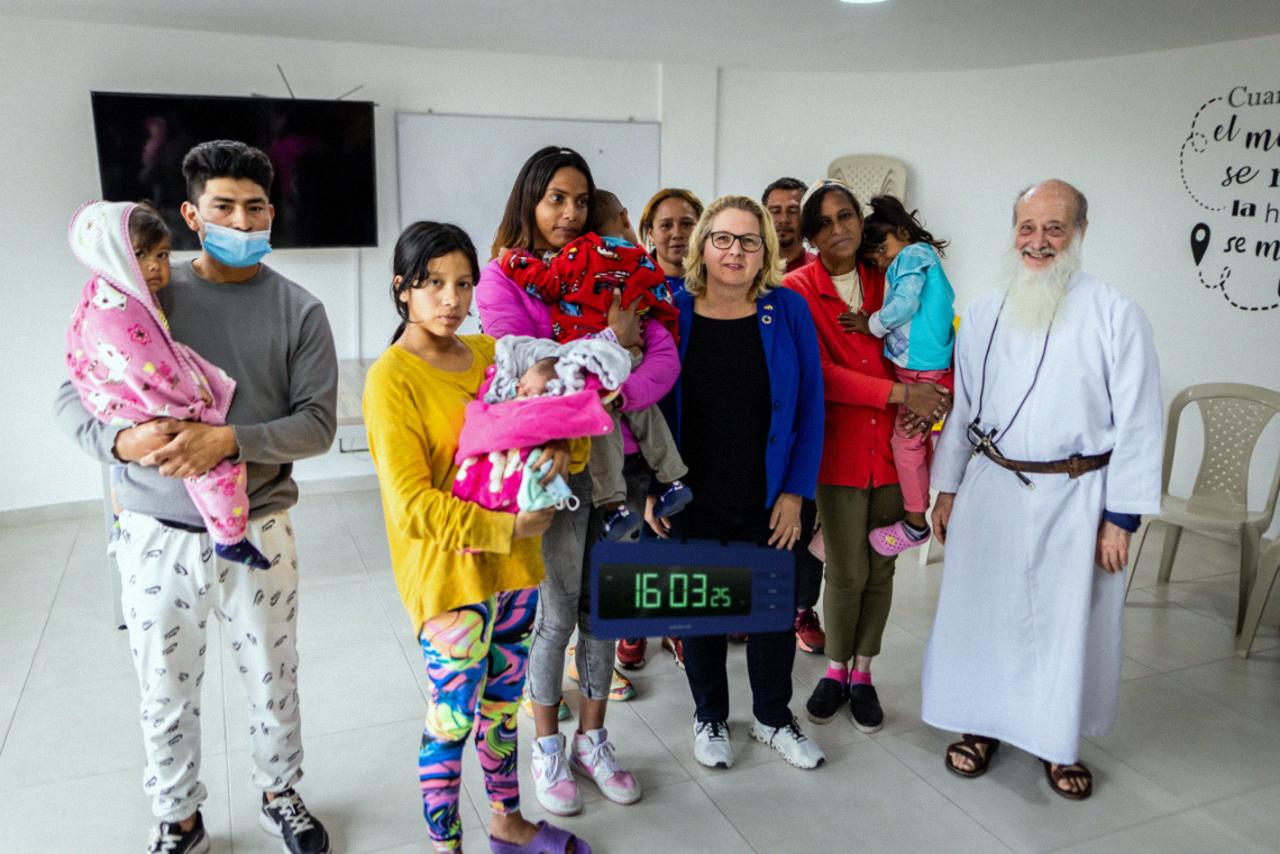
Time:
**16:03:25**
